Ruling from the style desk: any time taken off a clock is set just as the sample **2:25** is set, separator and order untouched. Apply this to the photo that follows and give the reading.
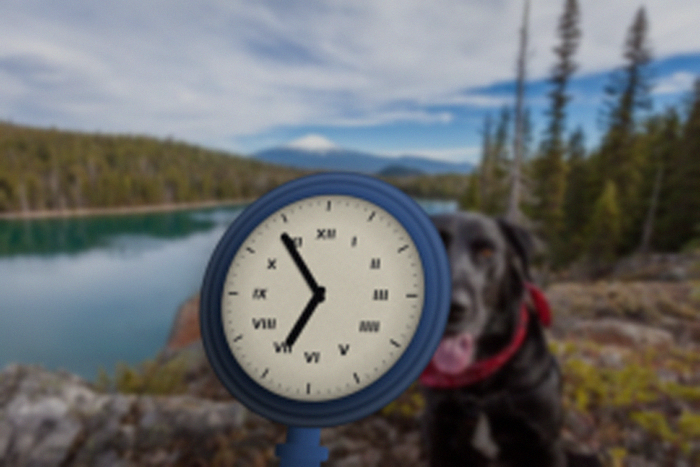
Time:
**6:54**
